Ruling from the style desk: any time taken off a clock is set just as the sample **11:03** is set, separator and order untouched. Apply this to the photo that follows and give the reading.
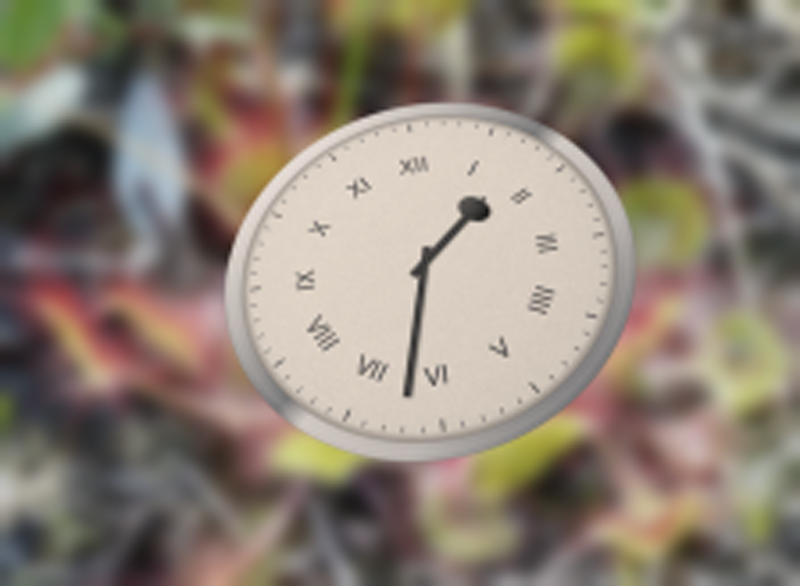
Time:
**1:32**
